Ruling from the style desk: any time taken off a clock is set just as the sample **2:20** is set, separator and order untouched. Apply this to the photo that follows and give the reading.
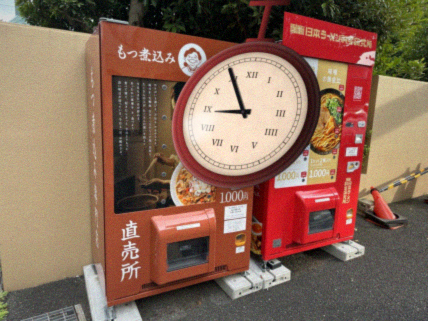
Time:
**8:55**
